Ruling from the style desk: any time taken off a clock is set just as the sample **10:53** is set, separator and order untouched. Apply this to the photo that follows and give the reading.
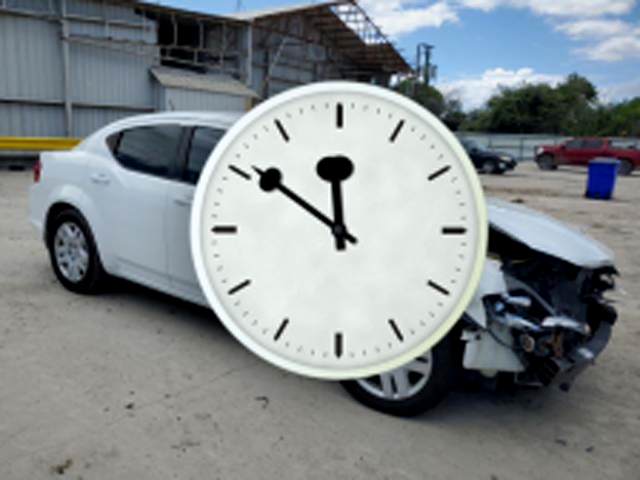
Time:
**11:51**
